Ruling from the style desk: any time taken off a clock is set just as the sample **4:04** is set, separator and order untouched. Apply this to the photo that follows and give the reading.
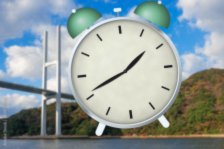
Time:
**1:41**
